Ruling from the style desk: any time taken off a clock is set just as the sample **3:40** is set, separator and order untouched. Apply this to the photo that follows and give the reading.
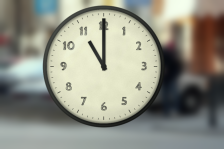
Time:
**11:00**
